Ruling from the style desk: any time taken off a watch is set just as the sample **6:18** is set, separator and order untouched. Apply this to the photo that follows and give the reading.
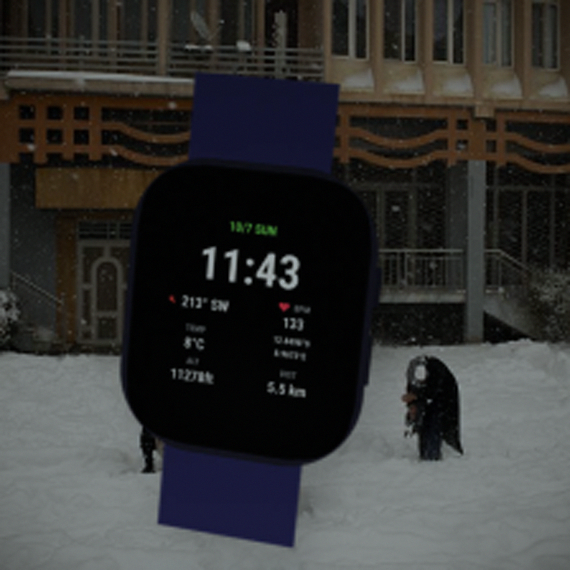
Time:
**11:43**
